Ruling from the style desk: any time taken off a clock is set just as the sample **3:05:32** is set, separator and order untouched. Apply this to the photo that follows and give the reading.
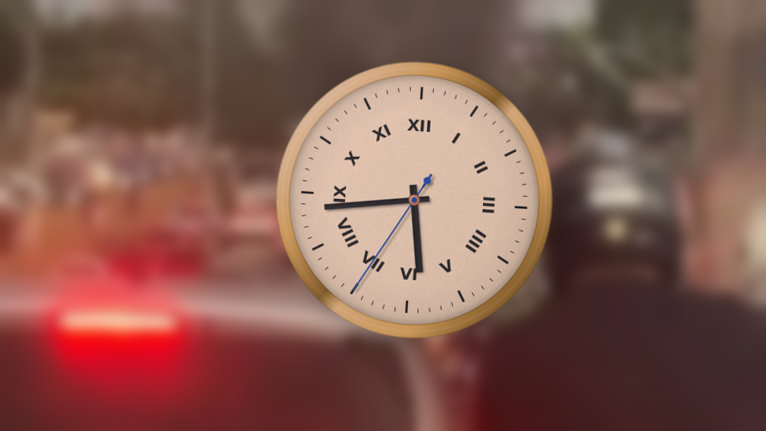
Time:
**5:43:35**
